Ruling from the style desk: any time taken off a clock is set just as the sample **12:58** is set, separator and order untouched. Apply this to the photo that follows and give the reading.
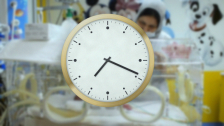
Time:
**7:19**
